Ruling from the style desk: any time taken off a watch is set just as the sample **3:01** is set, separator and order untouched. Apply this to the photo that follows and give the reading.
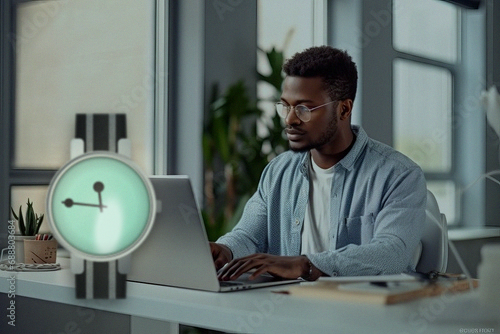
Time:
**11:46**
